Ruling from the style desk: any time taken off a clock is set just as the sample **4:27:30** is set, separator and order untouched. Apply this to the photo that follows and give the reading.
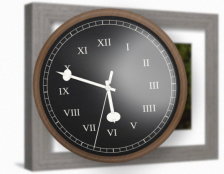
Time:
**5:48:33**
